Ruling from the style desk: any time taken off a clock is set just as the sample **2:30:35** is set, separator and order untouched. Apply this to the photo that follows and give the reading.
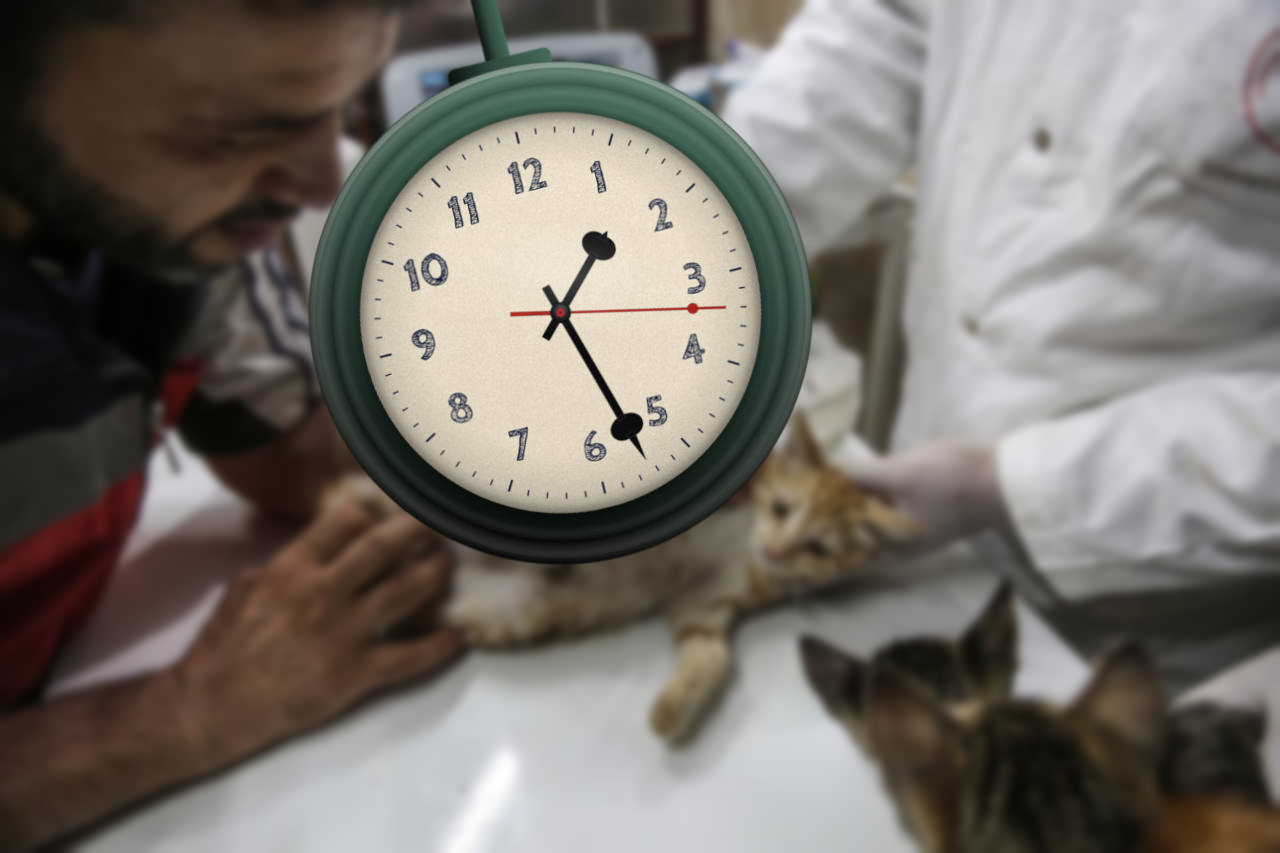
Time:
**1:27:17**
